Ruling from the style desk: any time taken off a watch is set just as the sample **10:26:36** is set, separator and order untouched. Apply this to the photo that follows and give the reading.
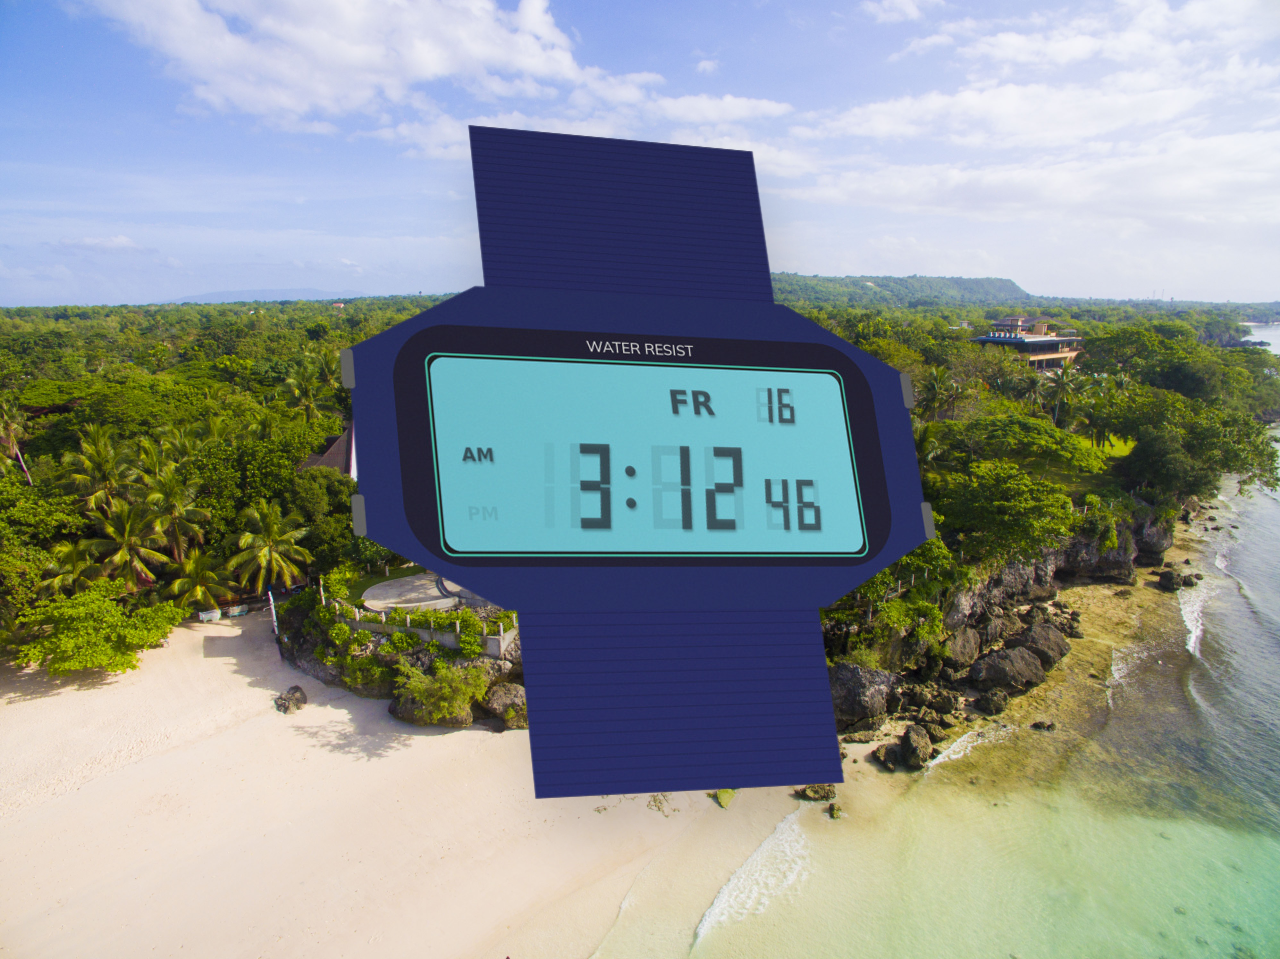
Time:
**3:12:46**
